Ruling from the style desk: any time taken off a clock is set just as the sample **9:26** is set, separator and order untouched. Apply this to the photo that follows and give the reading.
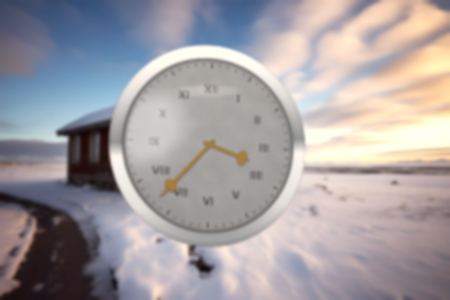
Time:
**3:37**
